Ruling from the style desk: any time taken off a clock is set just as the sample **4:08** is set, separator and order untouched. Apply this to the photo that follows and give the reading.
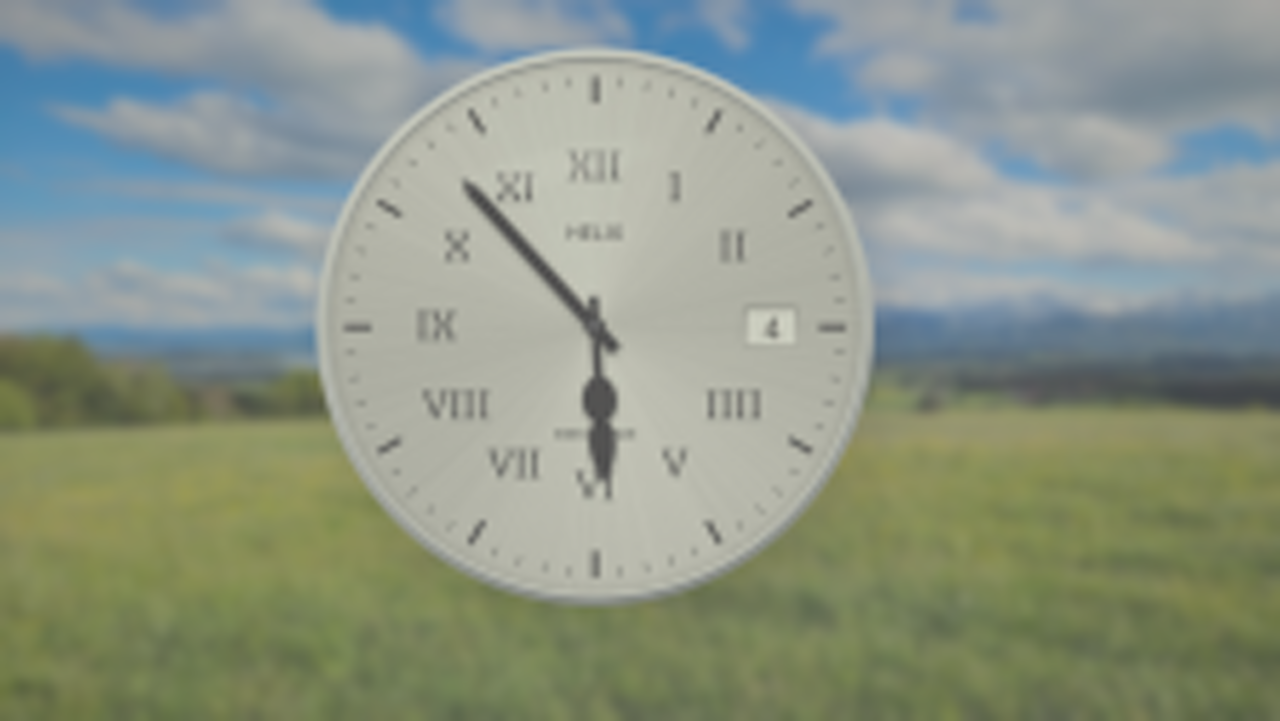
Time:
**5:53**
